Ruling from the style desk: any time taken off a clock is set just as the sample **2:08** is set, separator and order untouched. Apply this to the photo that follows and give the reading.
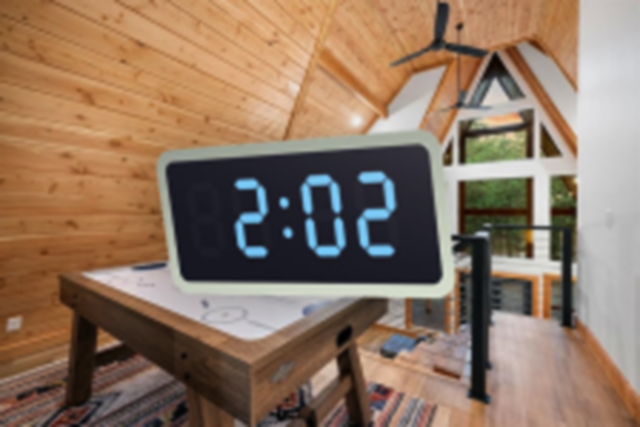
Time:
**2:02**
